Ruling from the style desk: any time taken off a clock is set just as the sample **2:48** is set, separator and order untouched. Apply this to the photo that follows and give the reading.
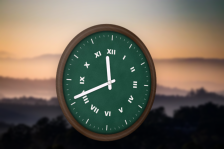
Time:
**11:41**
